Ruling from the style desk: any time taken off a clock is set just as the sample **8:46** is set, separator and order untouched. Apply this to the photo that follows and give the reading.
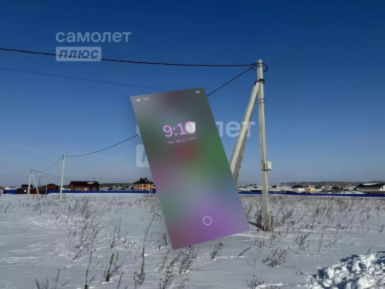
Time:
**9:10**
